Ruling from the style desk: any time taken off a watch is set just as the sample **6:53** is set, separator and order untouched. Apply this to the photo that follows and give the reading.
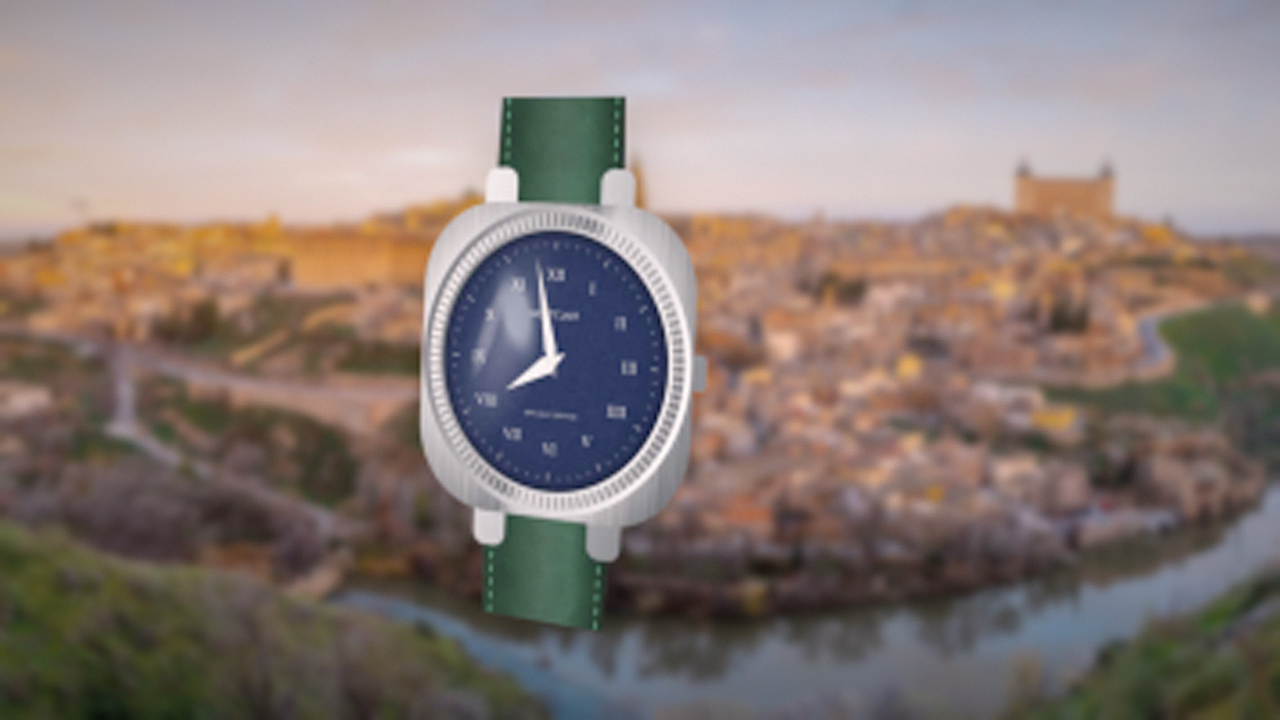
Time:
**7:58**
